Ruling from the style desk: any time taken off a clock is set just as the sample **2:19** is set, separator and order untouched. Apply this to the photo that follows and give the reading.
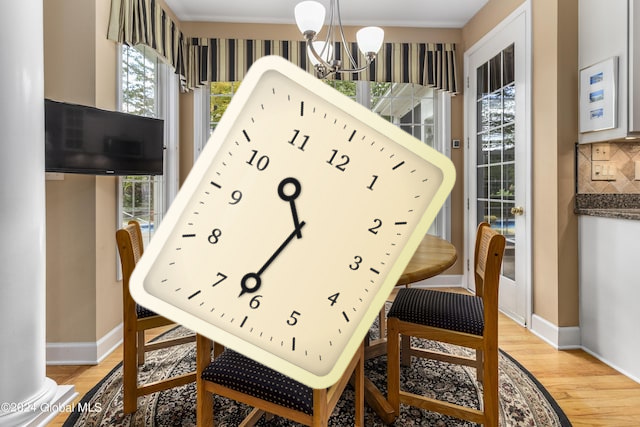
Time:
**10:32**
